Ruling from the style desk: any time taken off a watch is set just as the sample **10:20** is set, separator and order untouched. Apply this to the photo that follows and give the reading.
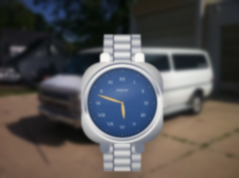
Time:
**5:48**
